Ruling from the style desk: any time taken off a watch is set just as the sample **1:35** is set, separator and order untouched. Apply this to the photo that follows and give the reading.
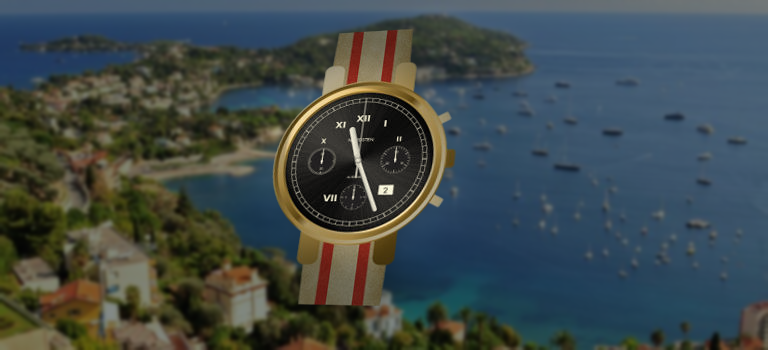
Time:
**11:26**
